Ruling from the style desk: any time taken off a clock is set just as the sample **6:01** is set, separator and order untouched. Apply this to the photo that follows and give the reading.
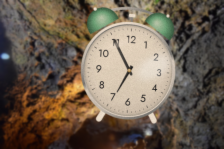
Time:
**6:55**
